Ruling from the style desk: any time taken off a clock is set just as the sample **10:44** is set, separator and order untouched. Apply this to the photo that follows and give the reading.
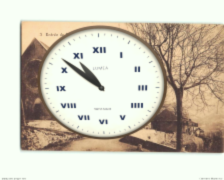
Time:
**10:52**
